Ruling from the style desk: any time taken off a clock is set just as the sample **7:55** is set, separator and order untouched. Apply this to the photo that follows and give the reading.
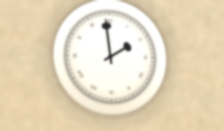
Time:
**1:59**
